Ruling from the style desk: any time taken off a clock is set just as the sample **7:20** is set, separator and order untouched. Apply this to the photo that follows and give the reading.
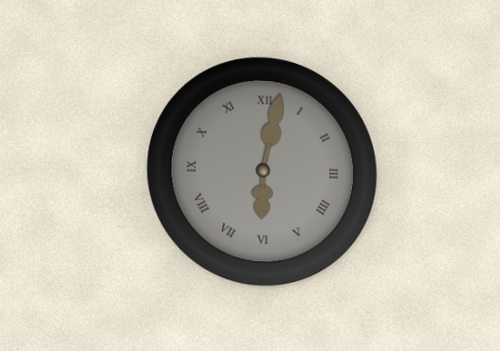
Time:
**6:02**
